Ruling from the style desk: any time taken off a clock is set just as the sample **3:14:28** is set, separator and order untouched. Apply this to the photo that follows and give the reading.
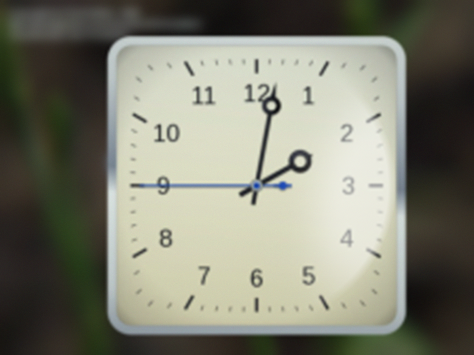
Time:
**2:01:45**
